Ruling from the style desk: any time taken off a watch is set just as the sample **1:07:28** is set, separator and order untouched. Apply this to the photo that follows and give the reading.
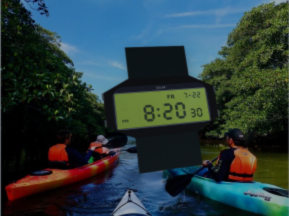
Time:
**8:20:30**
